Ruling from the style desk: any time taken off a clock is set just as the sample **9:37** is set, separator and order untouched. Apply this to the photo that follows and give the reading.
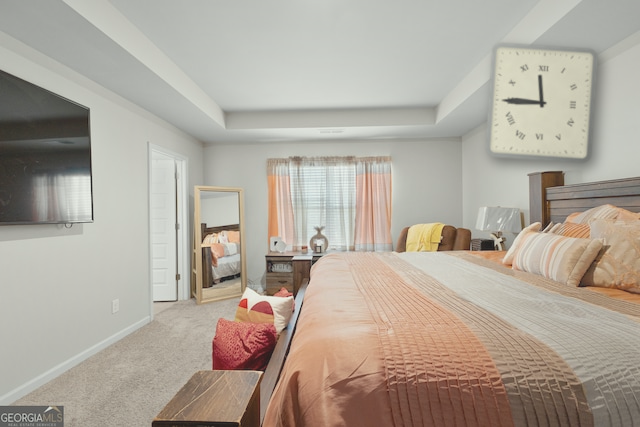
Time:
**11:45**
